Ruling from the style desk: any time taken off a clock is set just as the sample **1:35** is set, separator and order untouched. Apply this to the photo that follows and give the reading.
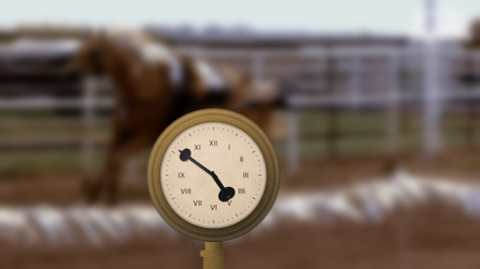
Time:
**4:51**
